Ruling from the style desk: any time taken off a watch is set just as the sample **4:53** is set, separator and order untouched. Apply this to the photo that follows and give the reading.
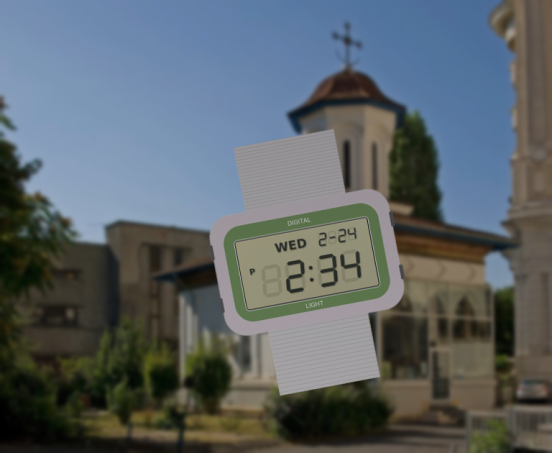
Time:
**2:34**
